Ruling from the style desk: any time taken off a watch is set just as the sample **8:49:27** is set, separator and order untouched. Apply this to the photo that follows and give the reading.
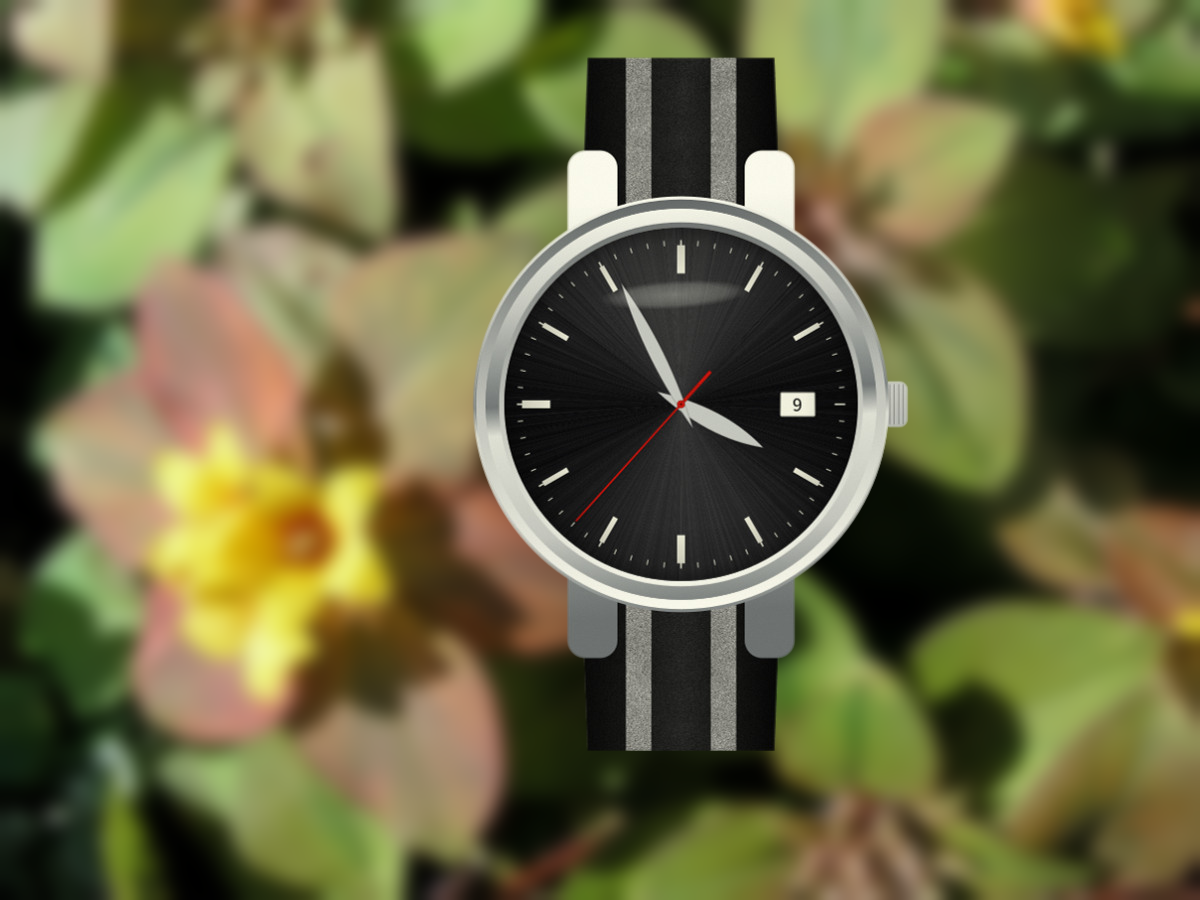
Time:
**3:55:37**
